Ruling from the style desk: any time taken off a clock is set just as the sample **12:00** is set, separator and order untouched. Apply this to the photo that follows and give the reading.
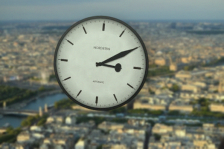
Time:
**3:10**
